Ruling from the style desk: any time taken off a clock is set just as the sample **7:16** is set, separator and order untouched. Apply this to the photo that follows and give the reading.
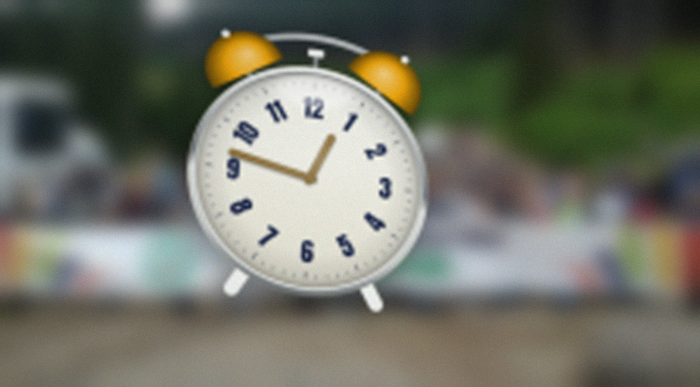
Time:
**12:47**
